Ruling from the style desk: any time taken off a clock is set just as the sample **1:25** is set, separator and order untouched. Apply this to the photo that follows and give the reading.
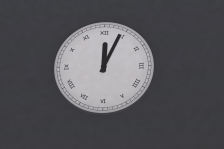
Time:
**12:04**
